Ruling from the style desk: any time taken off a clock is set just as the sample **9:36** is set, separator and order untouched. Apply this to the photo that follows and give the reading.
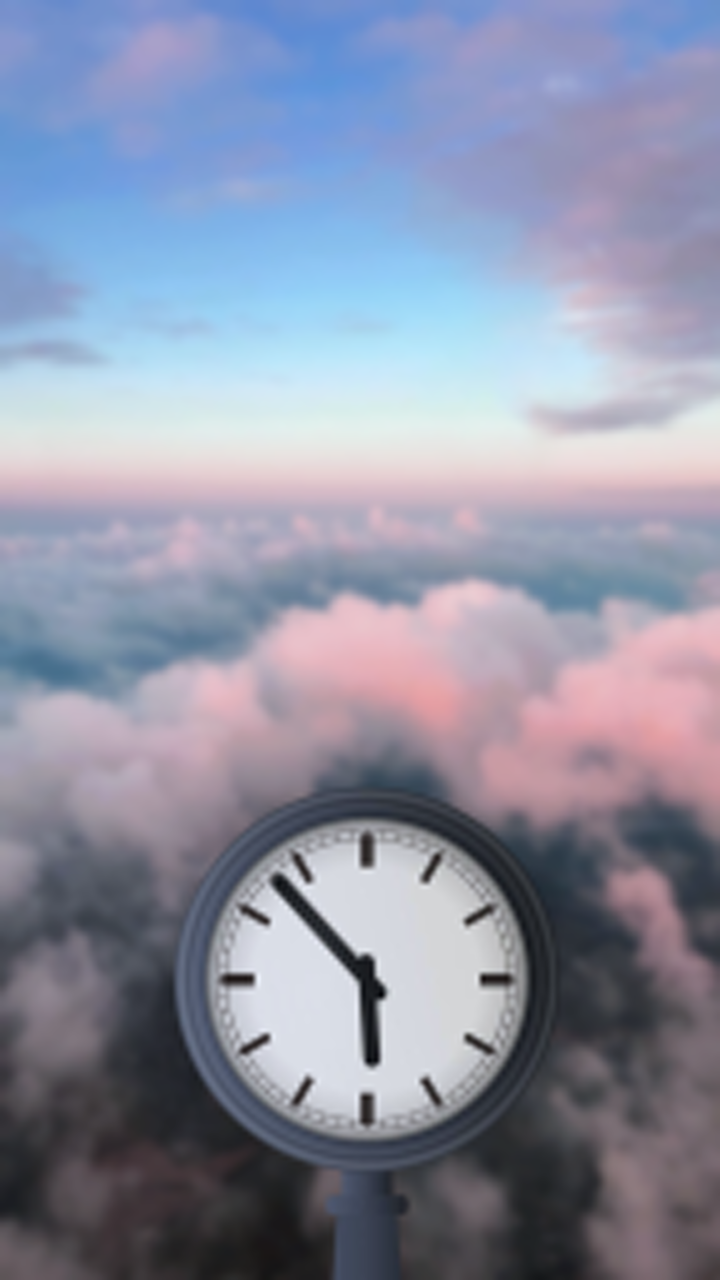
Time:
**5:53**
